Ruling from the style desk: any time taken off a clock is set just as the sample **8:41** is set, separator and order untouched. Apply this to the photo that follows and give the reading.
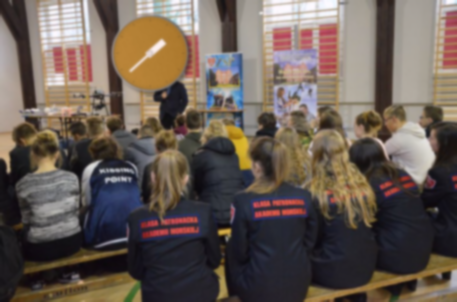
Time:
**1:38**
